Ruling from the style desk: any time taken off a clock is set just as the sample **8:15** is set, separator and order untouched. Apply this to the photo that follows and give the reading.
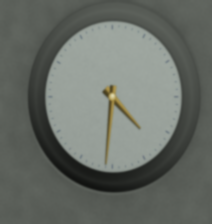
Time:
**4:31**
